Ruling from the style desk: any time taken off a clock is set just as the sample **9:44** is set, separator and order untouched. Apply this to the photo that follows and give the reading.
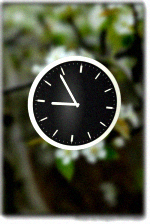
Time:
**8:54**
